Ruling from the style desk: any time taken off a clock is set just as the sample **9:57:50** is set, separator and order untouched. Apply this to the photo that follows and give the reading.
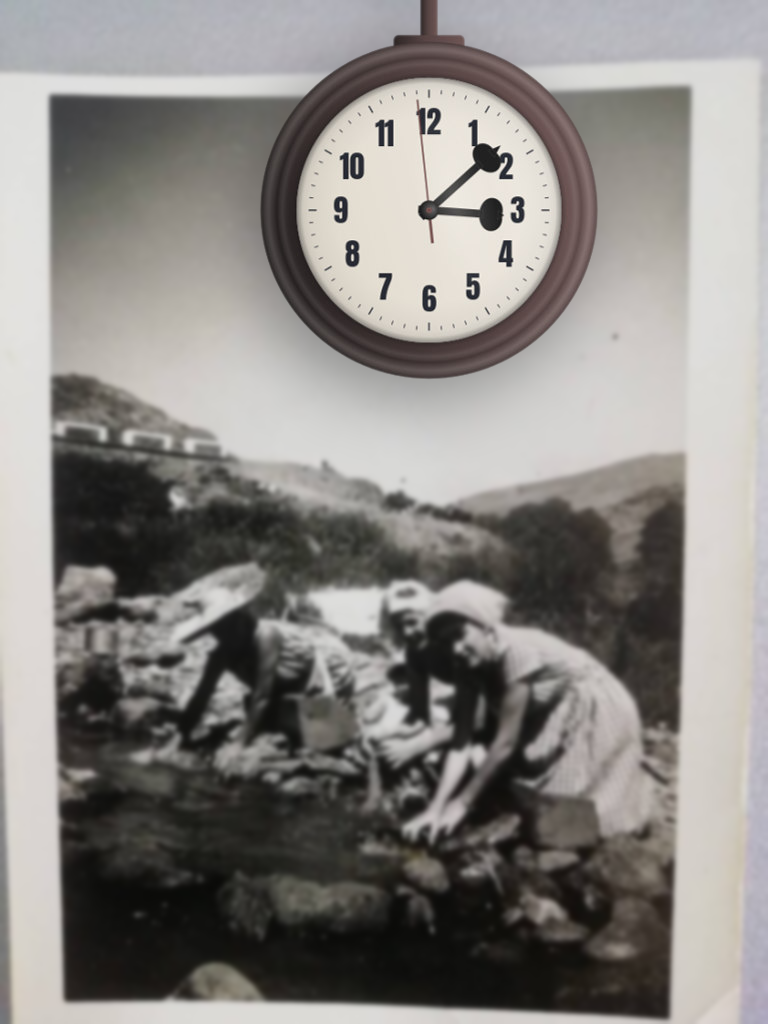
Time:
**3:07:59**
